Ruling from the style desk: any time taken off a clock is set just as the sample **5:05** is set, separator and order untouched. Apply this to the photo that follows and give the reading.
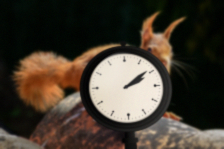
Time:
**2:09**
